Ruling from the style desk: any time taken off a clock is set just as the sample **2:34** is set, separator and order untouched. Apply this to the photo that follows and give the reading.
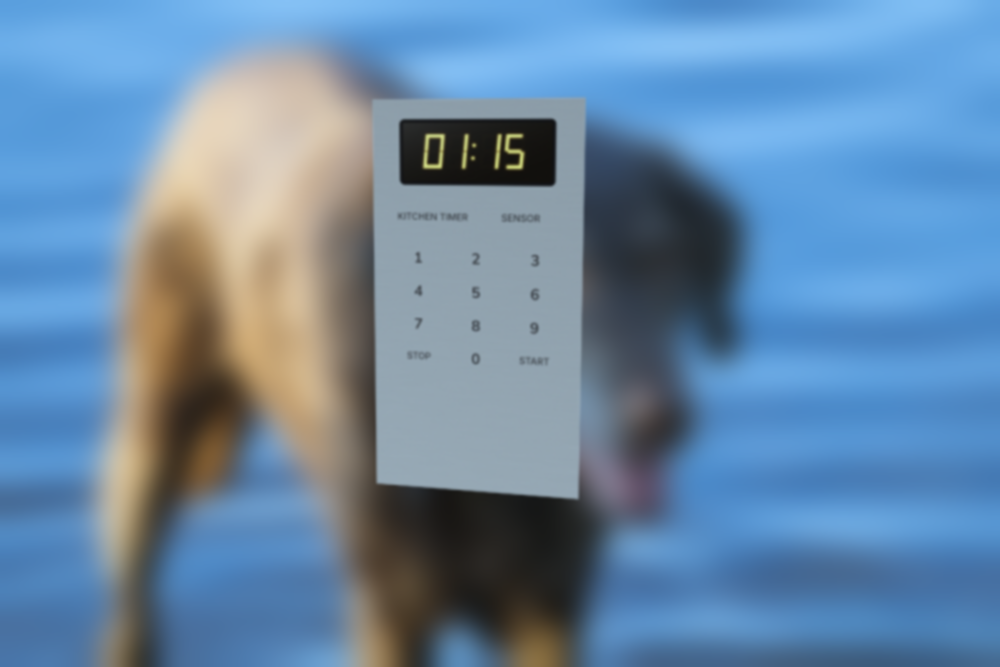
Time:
**1:15**
